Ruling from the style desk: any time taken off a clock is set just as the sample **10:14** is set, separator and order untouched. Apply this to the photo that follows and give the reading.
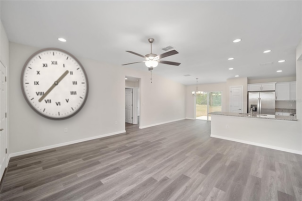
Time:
**1:38**
